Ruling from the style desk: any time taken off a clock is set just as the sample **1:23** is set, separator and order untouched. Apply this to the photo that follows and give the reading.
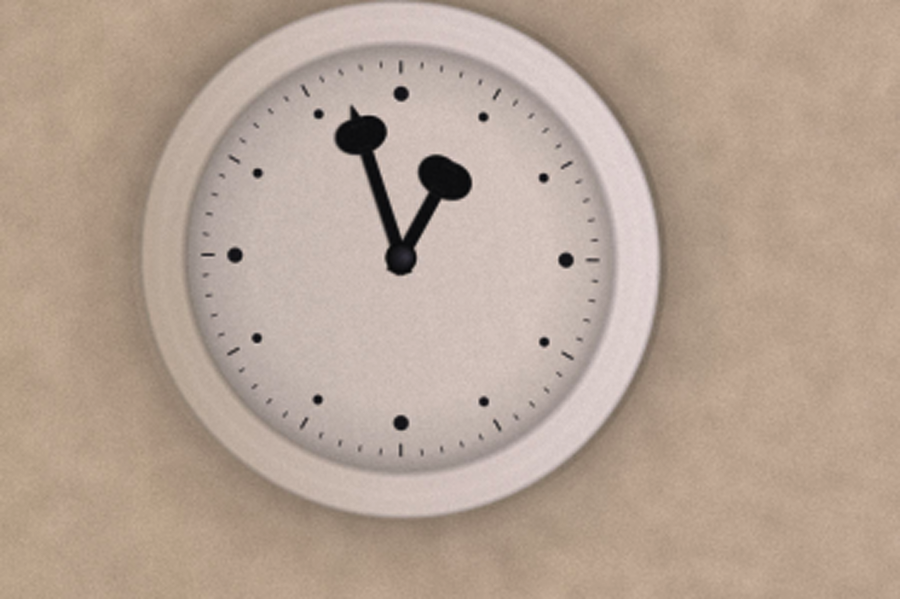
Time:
**12:57**
